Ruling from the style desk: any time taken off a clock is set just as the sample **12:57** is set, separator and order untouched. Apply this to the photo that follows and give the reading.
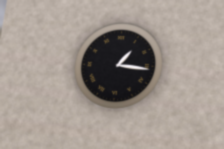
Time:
**1:16**
